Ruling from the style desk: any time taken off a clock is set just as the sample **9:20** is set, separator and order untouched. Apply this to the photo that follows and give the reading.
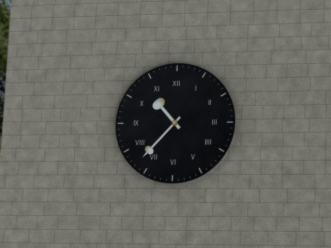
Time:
**10:37**
